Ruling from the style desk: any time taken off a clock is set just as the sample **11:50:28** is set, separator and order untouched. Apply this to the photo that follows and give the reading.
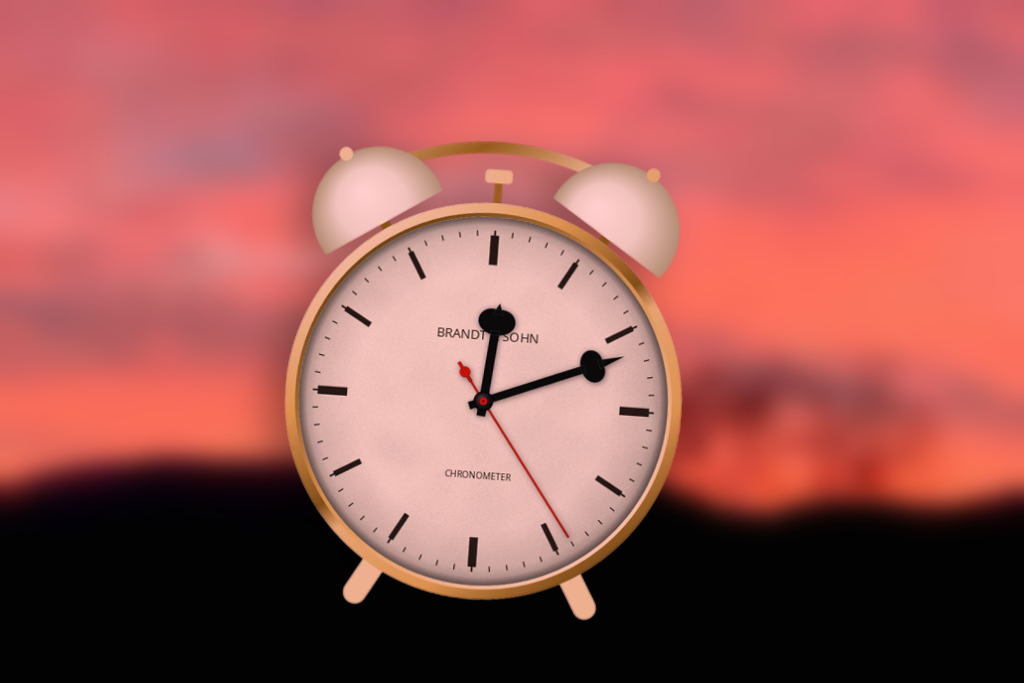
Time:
**12:11:24**
